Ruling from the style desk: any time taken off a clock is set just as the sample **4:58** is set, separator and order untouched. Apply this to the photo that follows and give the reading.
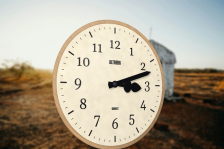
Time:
**3:12**
